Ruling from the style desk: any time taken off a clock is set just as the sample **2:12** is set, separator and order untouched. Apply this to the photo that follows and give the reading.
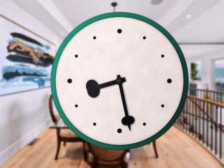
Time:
**8:28**
